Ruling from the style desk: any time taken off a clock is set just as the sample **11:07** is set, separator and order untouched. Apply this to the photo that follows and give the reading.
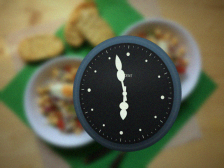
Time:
**5:57**
